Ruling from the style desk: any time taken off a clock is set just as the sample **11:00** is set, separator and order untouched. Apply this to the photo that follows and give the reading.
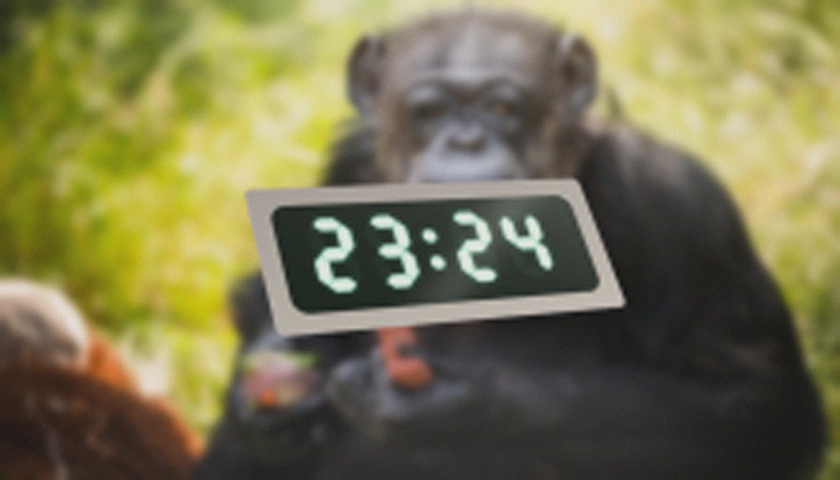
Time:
**23:24**
